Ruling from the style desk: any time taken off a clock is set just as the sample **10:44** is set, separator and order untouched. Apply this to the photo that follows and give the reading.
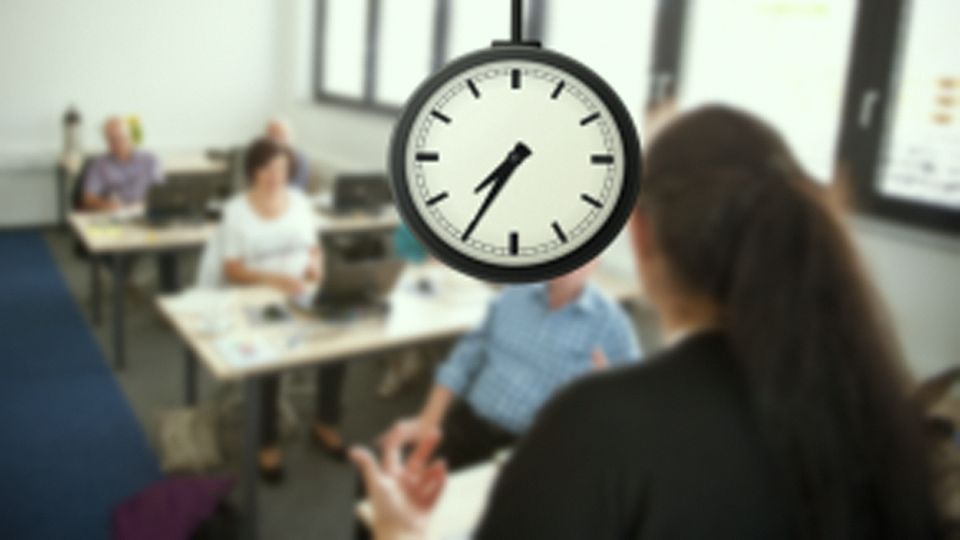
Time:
**7:35**
